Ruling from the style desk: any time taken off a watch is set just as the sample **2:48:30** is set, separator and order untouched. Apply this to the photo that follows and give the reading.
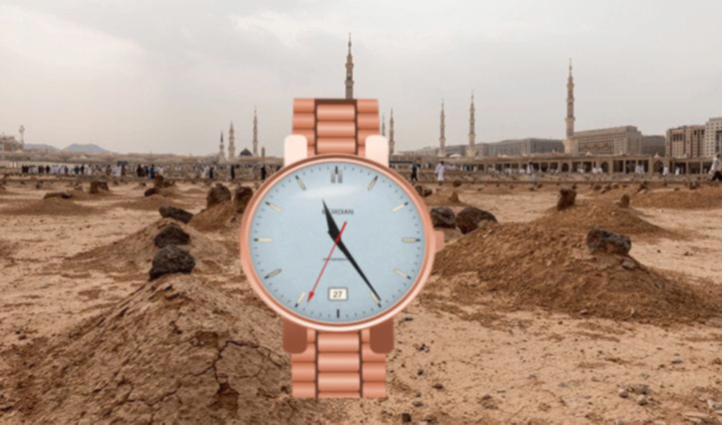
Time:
**11:24:34**
